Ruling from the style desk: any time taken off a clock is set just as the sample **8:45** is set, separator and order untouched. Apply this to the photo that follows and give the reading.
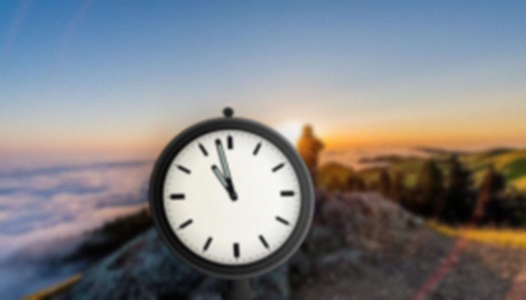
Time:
**10:58**
